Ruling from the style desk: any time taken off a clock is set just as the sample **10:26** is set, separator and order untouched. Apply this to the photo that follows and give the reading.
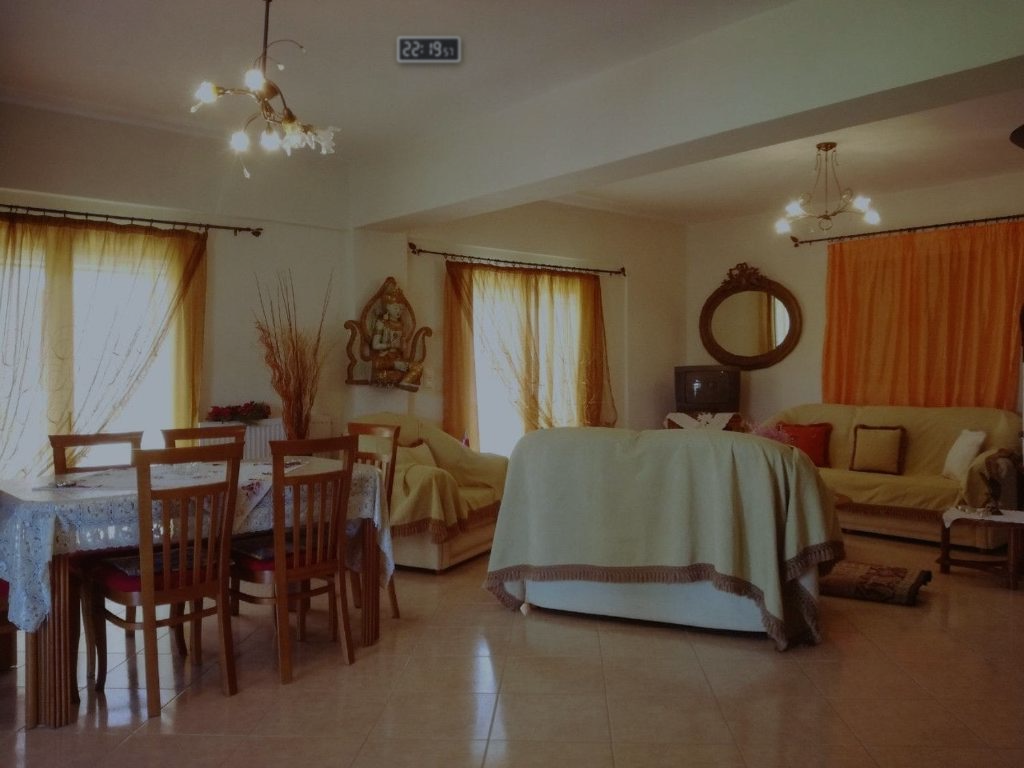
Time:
**22:19**
